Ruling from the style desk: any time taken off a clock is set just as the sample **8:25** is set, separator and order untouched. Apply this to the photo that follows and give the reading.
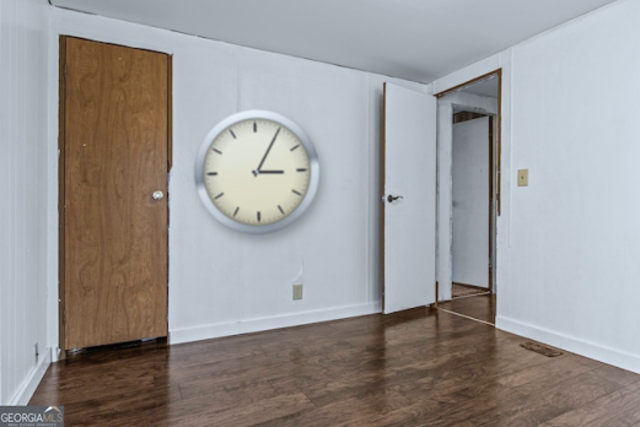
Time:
**3:05**
